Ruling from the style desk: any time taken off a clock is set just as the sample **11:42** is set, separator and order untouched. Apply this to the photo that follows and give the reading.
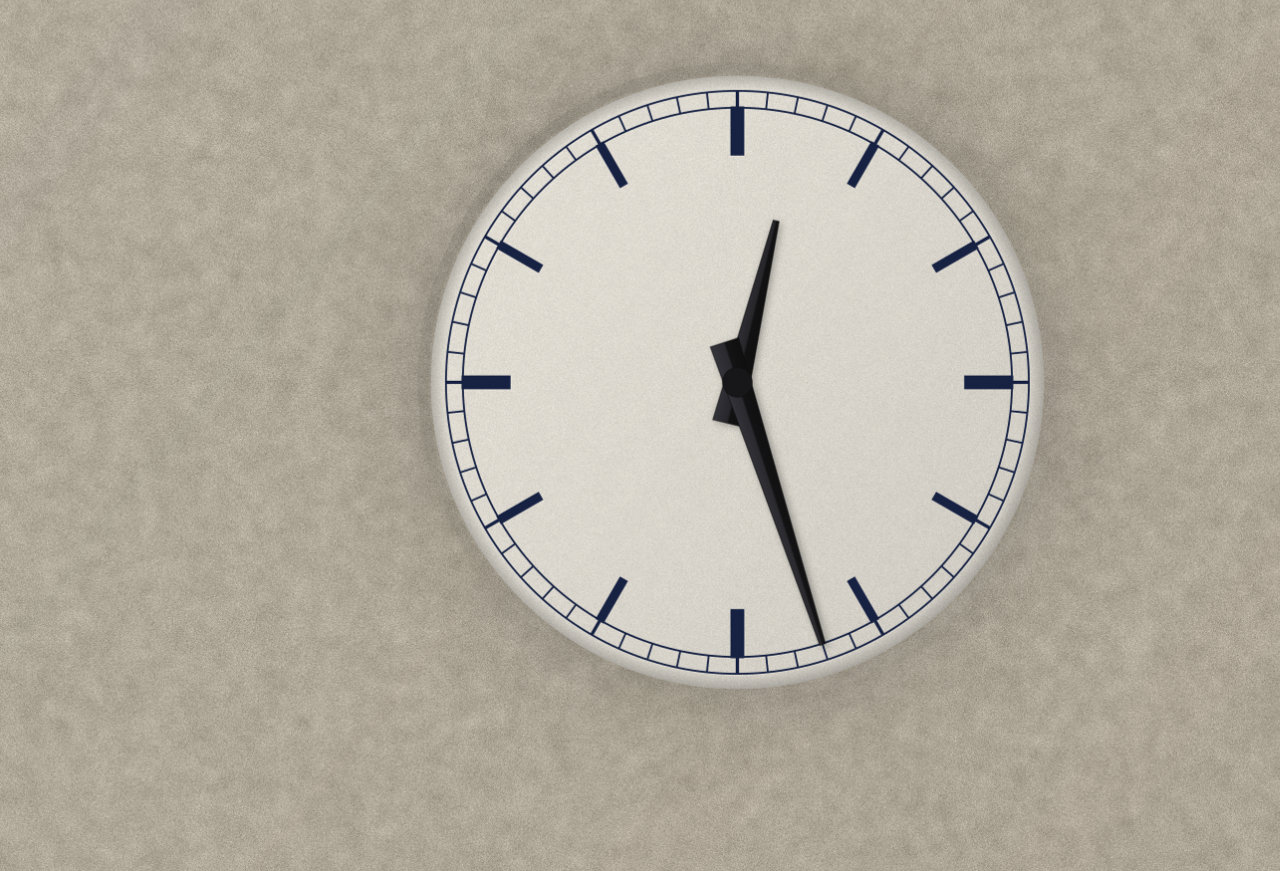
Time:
**12:27**
